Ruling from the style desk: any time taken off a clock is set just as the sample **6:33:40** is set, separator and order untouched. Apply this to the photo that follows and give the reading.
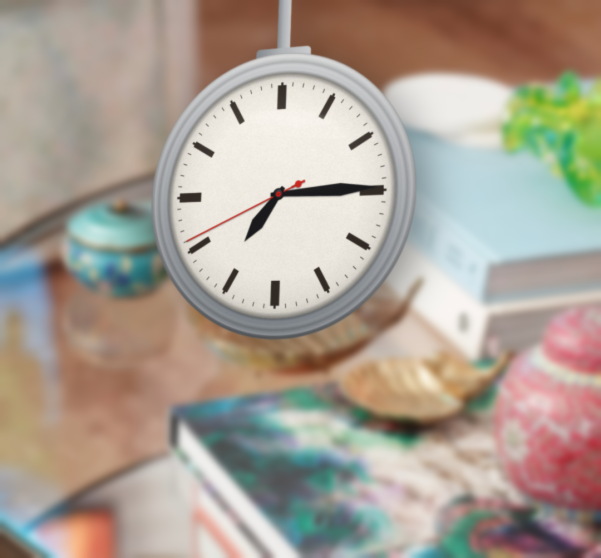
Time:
**7:14:41**
